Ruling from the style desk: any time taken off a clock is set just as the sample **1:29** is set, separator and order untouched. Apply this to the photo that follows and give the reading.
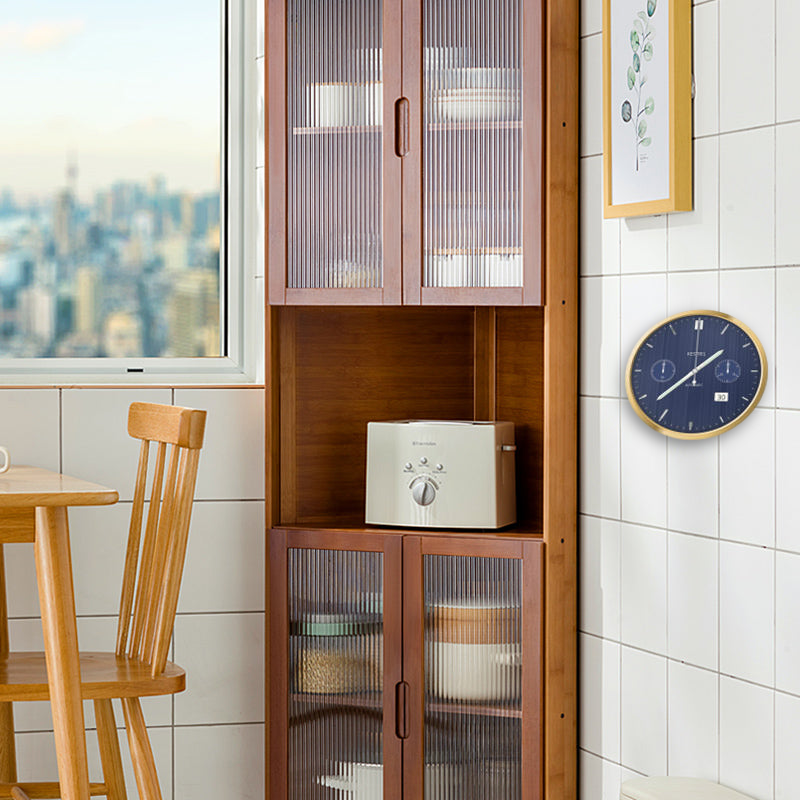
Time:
**1:38**
